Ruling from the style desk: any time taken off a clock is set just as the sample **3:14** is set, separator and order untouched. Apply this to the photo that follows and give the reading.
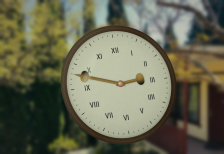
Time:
**2:48**
